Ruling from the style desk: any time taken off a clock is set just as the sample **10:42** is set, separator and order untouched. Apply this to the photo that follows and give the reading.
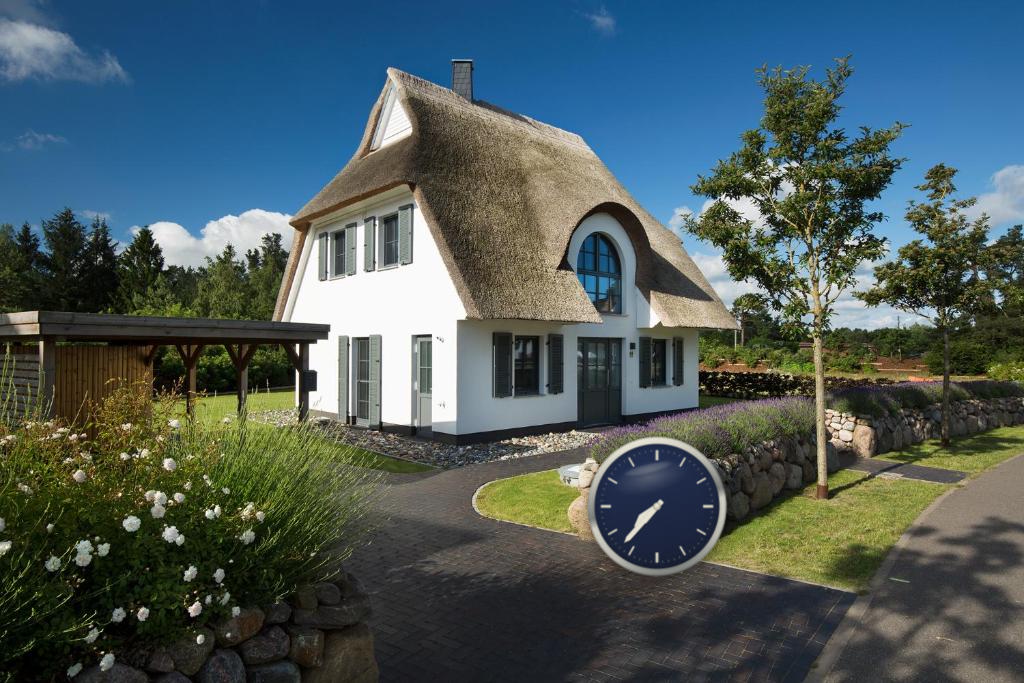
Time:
**7:37**
